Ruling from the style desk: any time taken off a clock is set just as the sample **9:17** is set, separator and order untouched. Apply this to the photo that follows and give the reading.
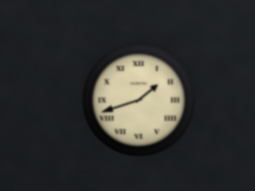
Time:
**1:42**
